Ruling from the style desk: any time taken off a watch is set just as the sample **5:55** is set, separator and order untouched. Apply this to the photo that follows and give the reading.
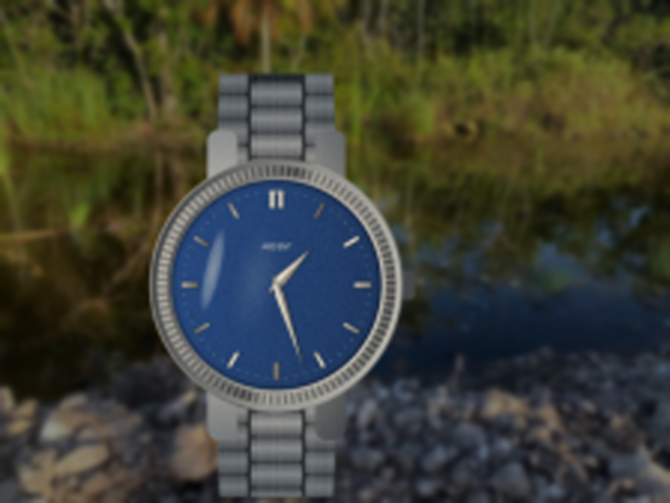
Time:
**1:27**
